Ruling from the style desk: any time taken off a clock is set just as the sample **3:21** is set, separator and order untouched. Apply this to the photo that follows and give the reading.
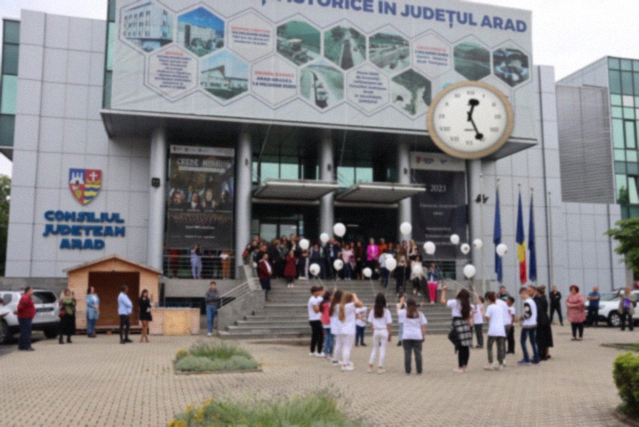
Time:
**12:26**
